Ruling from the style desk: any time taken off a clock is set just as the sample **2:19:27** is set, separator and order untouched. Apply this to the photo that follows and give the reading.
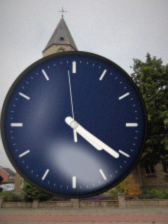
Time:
**4:20:59**
